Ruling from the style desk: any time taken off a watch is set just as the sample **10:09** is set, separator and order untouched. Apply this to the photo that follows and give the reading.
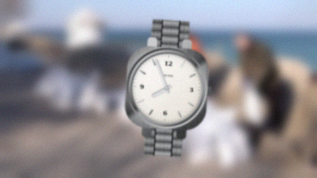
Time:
**7:56**
